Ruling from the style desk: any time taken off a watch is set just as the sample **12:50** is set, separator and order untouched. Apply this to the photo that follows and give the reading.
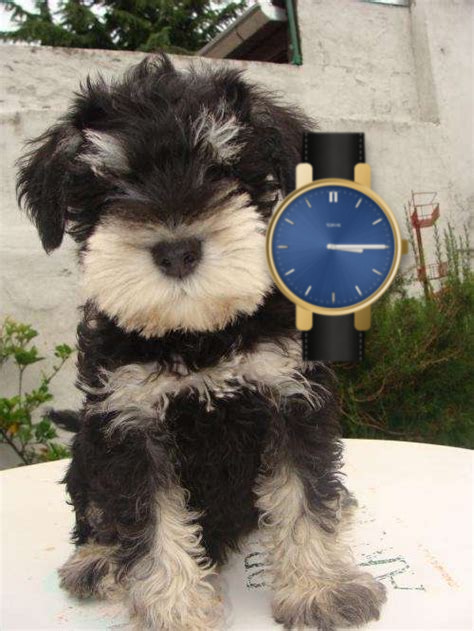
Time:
**3:15**
